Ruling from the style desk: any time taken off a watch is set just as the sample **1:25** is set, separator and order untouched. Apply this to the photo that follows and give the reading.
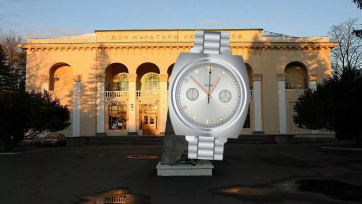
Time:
**12:52**
